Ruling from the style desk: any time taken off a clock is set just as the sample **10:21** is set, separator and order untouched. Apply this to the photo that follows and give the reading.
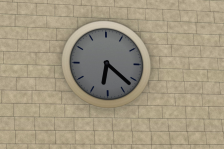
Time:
**6:22**
